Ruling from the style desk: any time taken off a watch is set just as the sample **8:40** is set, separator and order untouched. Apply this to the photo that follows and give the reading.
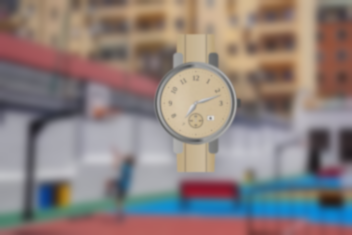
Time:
**7:12**
